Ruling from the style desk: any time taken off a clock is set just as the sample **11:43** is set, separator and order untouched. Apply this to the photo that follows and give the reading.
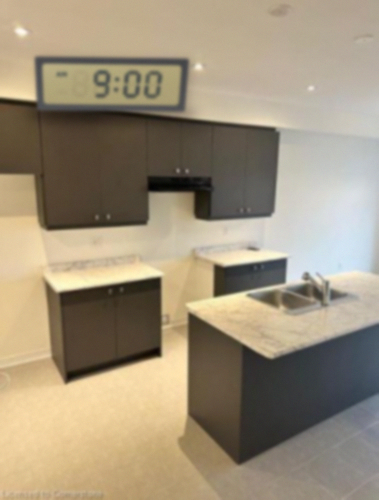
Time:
**9:00**
